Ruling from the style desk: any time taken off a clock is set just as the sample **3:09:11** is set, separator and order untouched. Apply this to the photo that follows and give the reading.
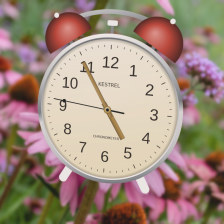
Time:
**4:54:46**
